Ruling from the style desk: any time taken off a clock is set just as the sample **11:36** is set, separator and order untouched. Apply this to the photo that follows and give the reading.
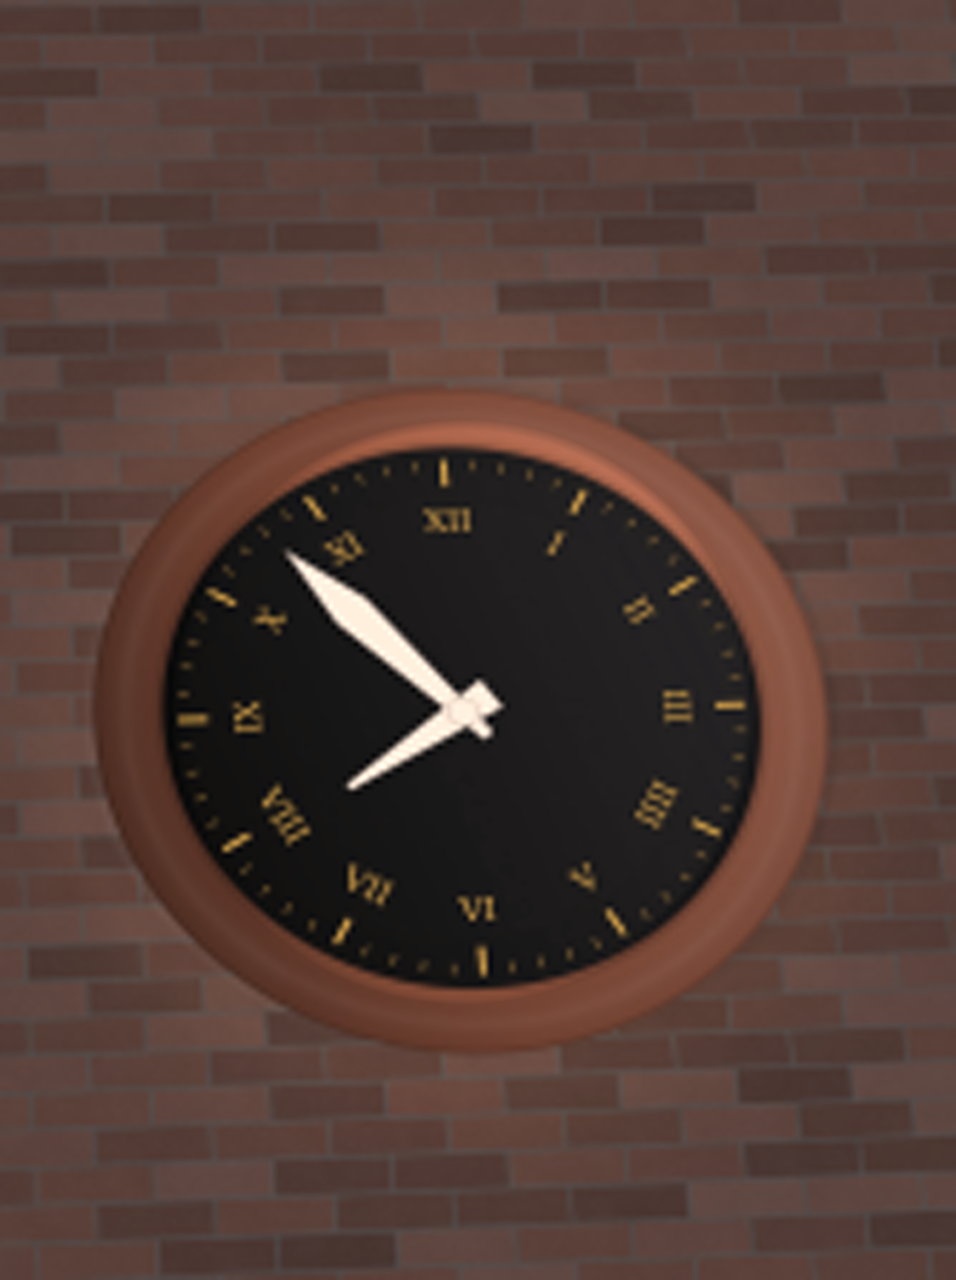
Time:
**7:53**
